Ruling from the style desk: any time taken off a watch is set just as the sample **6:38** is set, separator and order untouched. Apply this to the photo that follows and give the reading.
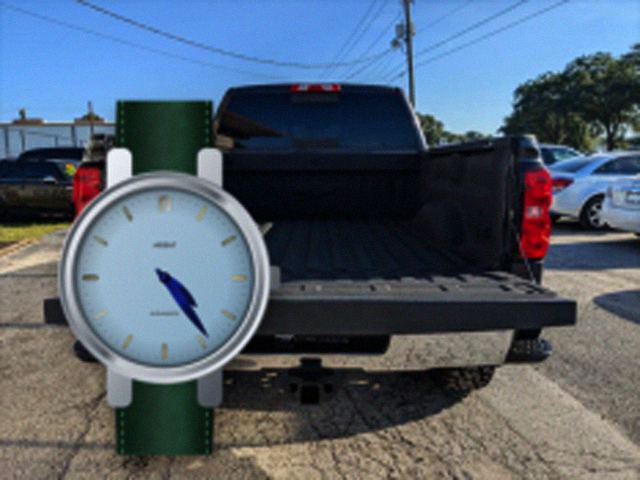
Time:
**4:24**
